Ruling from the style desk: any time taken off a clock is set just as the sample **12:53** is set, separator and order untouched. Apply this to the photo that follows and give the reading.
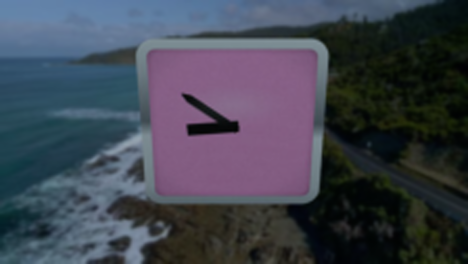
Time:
**8:51**
